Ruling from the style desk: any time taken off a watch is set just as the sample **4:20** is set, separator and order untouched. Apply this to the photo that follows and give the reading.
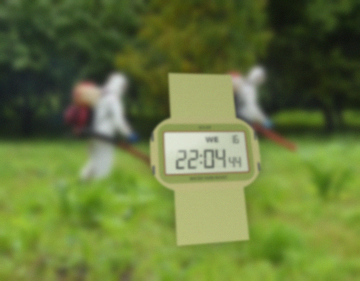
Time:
**22:04**
